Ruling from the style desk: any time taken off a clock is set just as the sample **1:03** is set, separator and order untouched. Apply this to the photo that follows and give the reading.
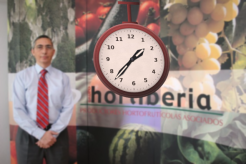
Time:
**1:37**
